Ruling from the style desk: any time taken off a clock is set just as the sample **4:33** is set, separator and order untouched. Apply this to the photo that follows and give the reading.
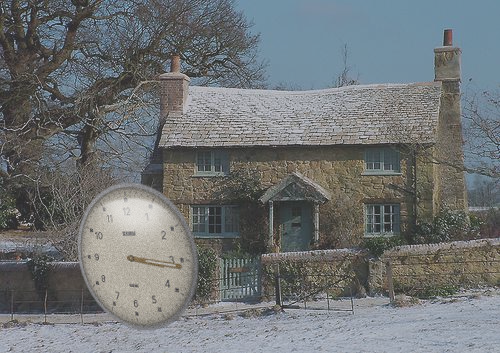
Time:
**3:16**
